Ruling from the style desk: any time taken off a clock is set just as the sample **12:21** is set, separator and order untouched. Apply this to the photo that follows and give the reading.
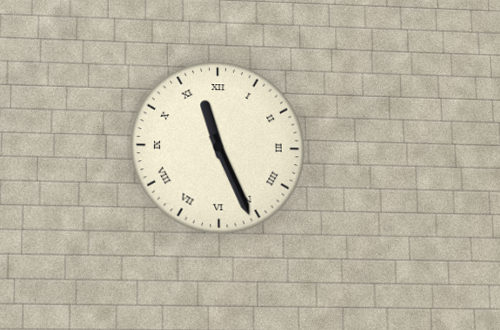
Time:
**11:26**
